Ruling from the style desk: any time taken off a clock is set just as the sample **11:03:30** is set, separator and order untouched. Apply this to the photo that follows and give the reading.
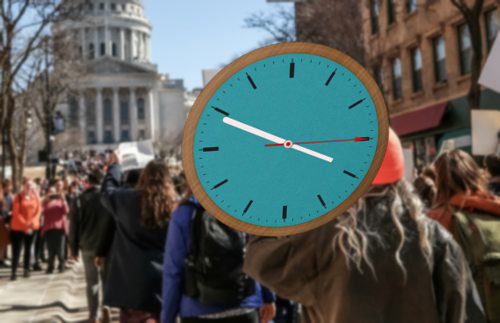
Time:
**3:49:15**
